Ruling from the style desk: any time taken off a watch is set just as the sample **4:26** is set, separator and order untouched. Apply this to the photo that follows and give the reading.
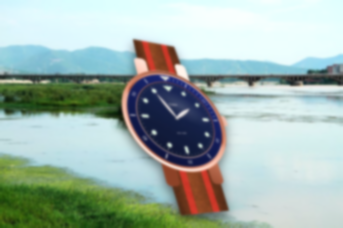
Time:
**1:55**
